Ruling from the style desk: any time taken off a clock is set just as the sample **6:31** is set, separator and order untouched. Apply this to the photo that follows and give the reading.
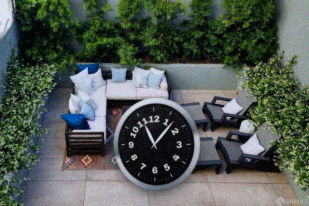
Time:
**11:07**
